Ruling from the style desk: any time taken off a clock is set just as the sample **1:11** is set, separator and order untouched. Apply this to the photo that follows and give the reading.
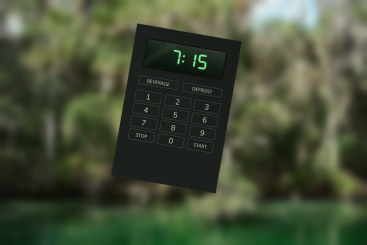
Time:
**7:15**
